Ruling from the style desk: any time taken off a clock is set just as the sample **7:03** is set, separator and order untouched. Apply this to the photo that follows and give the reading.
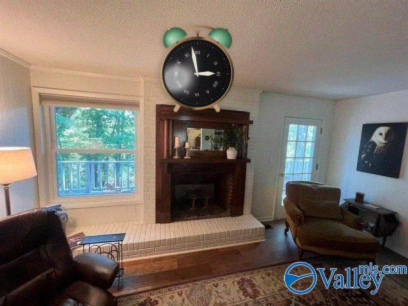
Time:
**2:58**
